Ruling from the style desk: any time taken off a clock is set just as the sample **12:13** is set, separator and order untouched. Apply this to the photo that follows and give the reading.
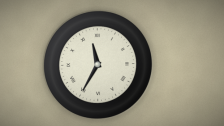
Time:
**11:35**
